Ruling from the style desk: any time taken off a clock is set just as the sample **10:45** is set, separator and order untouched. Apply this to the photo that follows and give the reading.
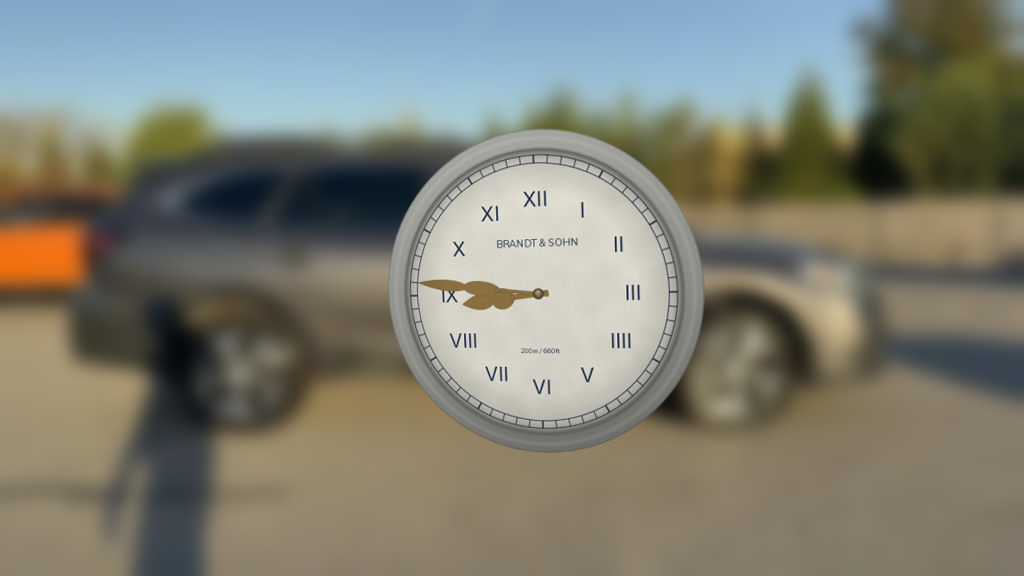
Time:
**8:46**
